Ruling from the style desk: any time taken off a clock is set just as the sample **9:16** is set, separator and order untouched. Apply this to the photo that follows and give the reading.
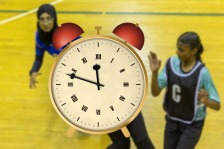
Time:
**11:48**
